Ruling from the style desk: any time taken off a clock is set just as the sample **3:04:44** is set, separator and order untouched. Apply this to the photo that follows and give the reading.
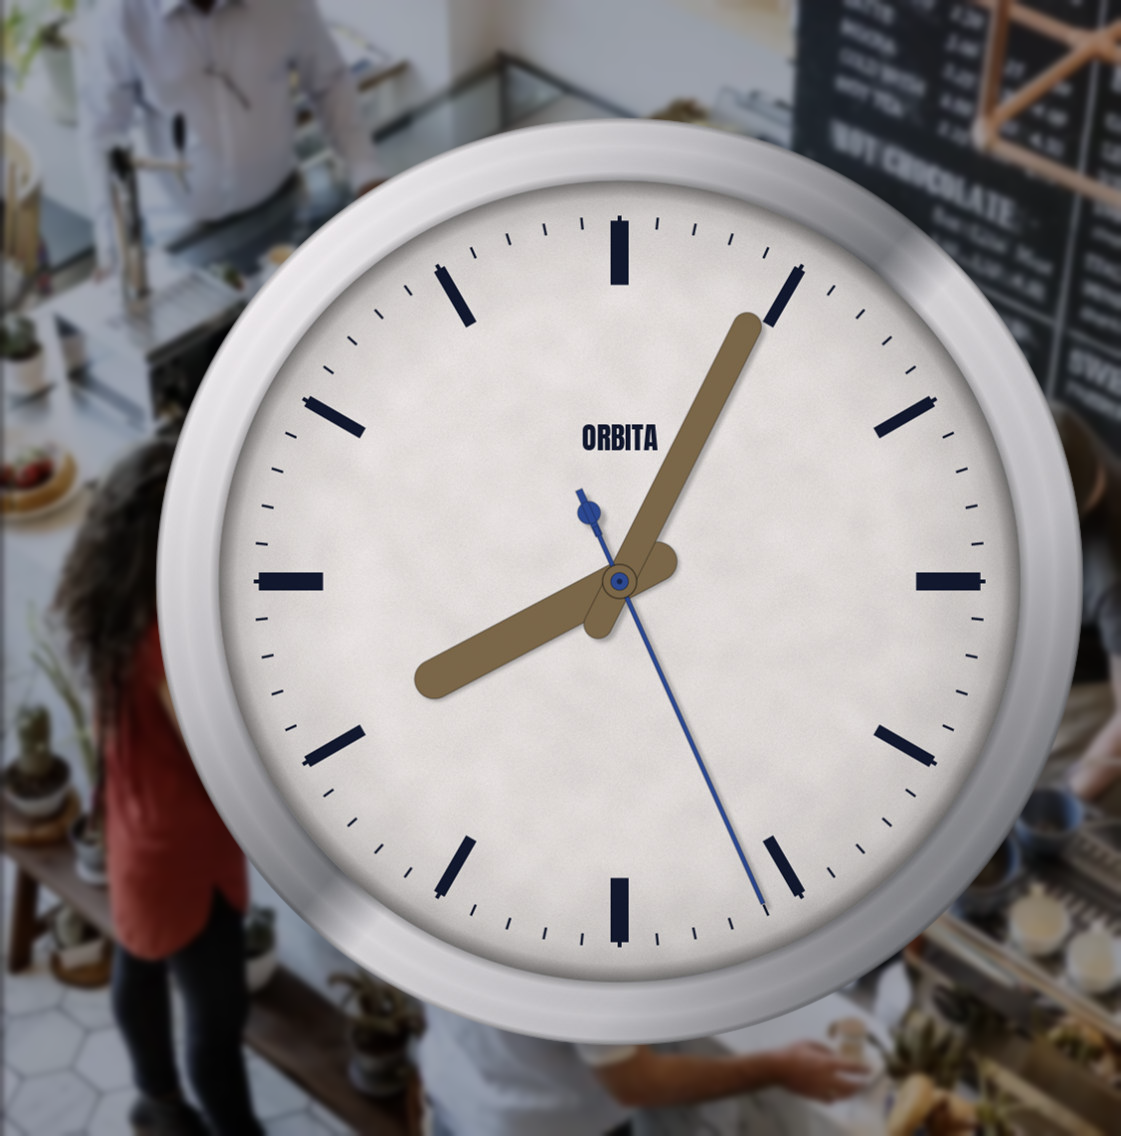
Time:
**8:04:26**
